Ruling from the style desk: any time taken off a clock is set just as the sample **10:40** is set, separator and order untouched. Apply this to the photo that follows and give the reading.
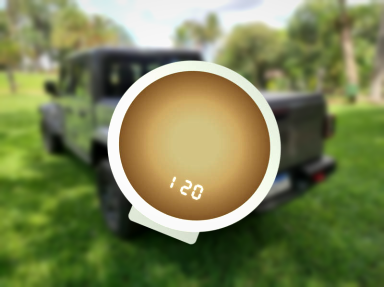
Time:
**1:20**
